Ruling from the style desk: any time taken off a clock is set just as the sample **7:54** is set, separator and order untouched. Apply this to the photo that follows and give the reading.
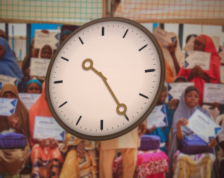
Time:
**10:25**
